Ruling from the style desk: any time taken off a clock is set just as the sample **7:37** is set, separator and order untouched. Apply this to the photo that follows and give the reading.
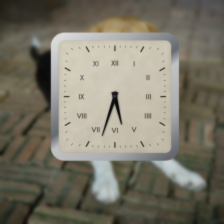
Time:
**5:33**
